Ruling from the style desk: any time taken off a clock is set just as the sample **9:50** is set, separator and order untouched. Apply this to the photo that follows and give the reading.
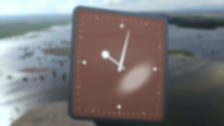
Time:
**10:02**
